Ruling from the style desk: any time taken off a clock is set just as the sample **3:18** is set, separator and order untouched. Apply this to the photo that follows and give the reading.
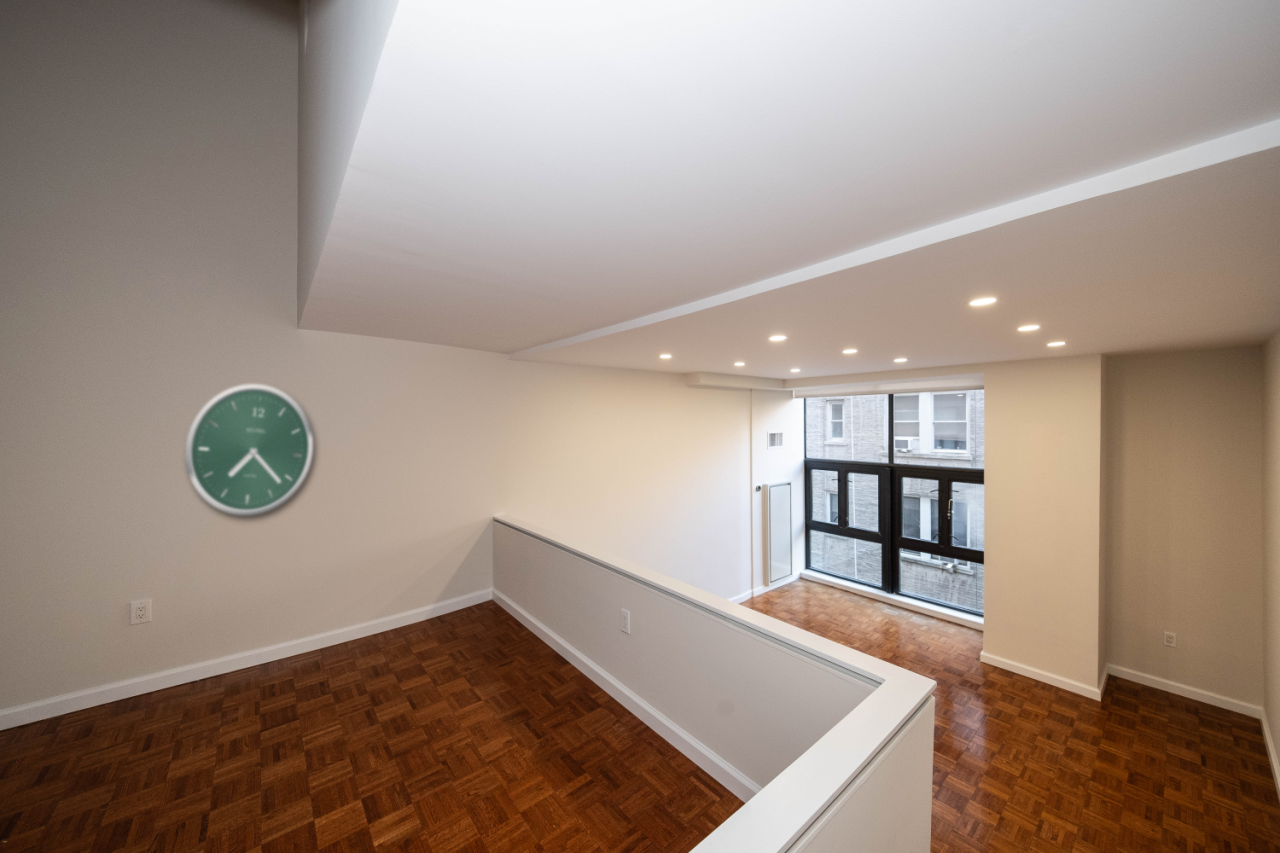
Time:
**7:22**
